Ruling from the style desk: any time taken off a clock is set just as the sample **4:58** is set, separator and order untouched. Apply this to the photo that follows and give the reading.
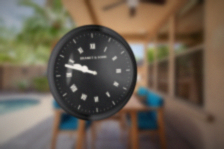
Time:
**9:48**
